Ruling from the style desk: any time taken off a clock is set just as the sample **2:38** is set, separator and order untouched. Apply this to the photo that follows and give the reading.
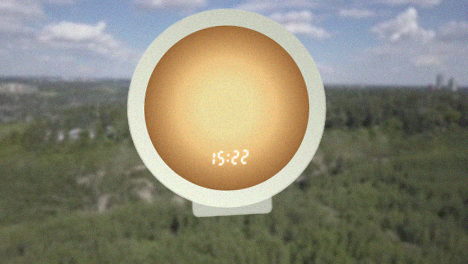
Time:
**15:22**
